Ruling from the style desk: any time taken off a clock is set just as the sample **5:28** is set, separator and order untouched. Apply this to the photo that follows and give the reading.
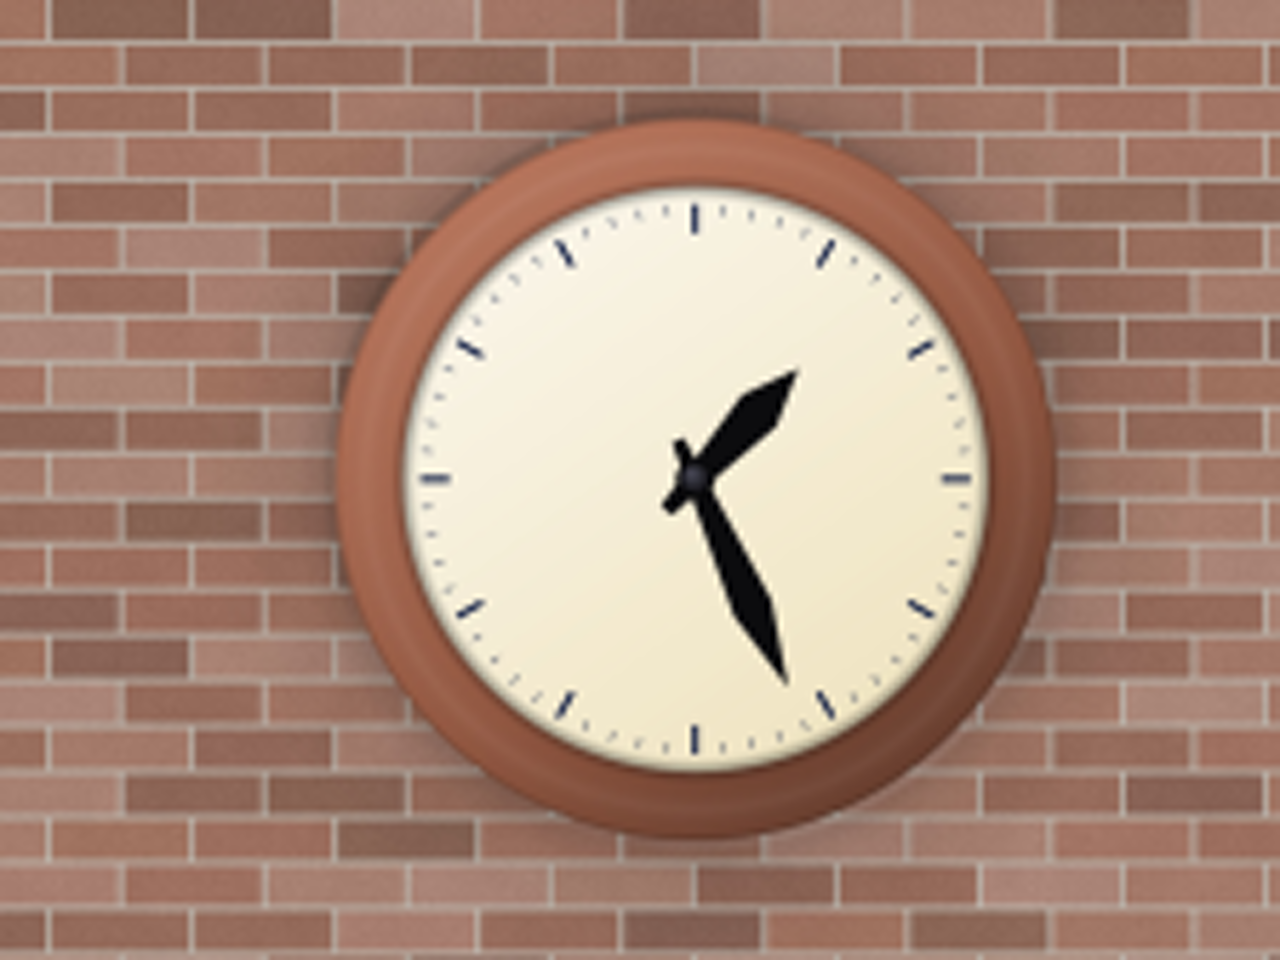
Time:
**1:26**
